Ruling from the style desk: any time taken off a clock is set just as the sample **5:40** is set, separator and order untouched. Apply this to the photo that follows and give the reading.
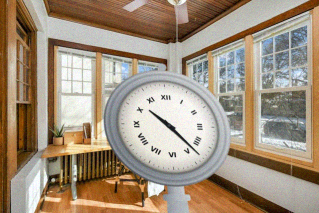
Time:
**10:23**
